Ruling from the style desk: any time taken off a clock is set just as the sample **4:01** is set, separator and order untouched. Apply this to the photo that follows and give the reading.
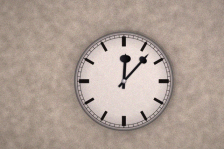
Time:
**12:07**
